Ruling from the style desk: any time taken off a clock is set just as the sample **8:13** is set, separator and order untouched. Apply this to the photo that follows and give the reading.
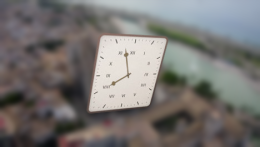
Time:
**7:57**
